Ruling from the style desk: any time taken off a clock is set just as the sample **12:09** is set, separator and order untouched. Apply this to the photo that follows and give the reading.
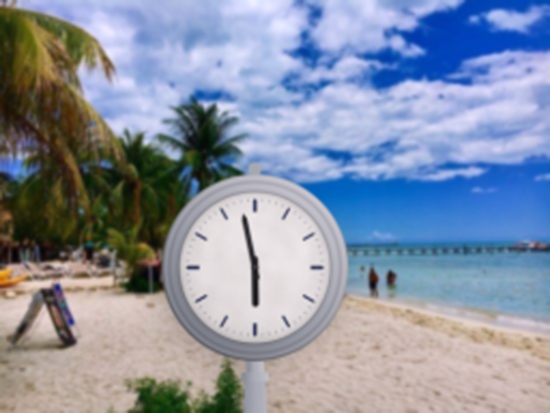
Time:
**5:58**
